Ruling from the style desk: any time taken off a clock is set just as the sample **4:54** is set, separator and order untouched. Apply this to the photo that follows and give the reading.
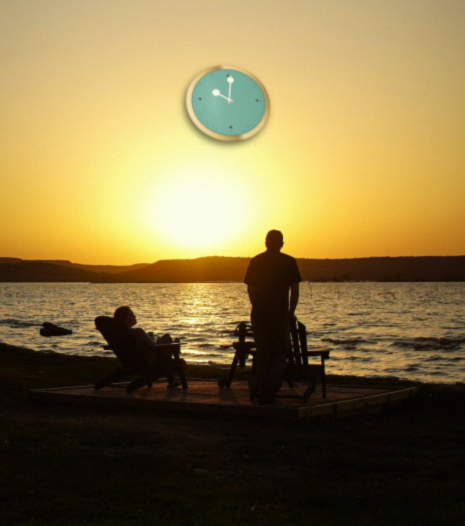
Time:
**10:01**
